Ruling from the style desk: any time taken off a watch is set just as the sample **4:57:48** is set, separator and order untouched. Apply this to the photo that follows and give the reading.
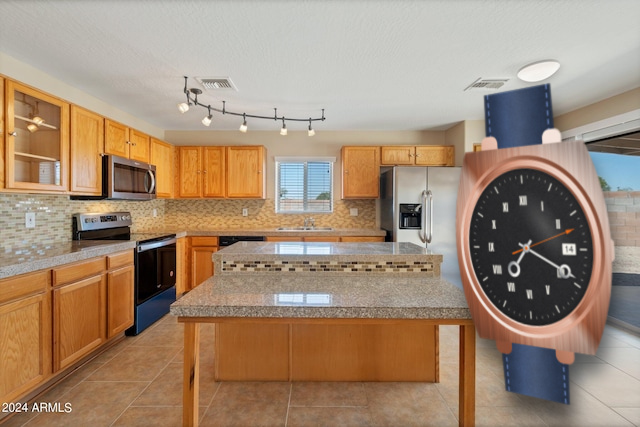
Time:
**7:19:12**
